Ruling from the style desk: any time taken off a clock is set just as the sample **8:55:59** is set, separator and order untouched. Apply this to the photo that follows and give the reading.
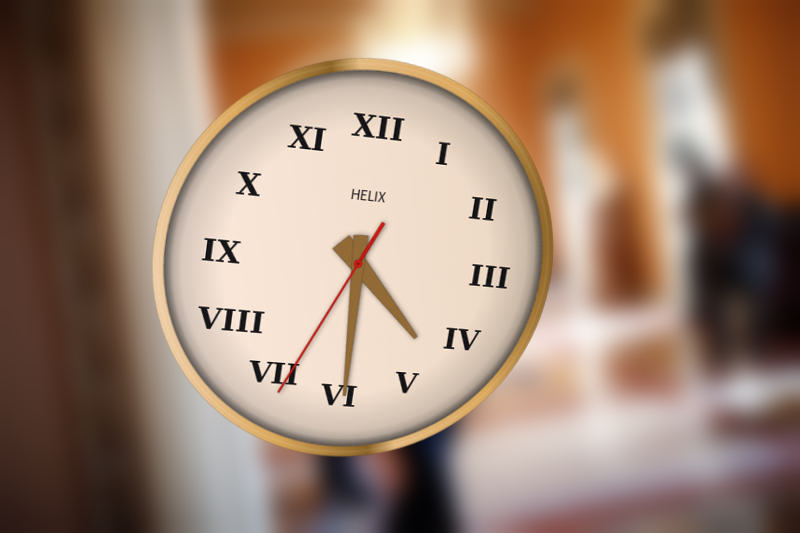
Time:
**4:29:34**
